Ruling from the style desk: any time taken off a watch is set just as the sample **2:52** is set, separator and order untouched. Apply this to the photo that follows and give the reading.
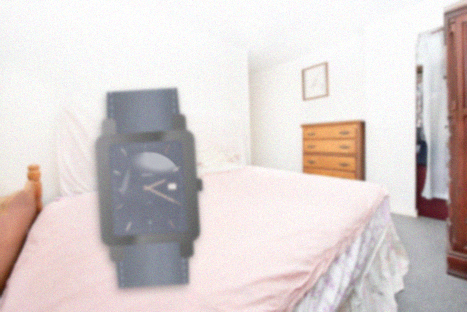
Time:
**2:20**
